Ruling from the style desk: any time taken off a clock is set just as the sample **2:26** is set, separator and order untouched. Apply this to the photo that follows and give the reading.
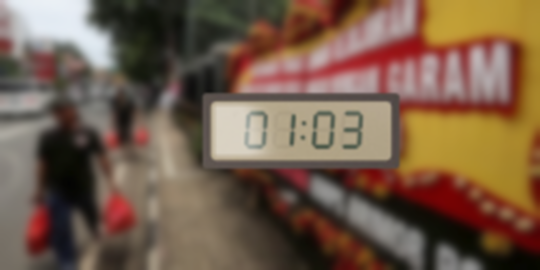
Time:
**1:03**
